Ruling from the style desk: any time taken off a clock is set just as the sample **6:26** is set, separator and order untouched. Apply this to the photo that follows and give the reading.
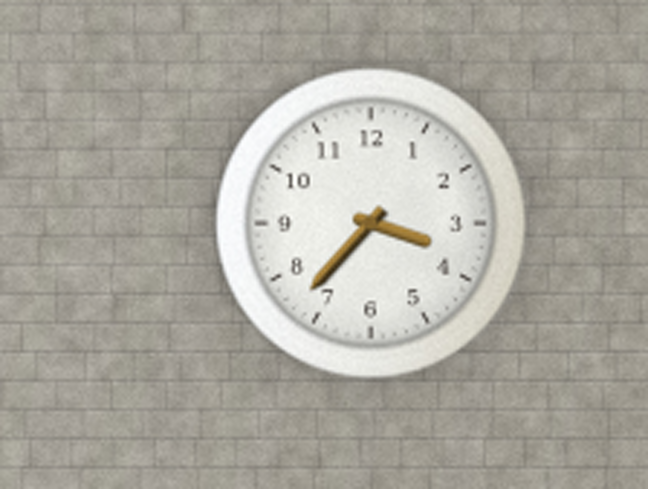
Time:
**3:37**
